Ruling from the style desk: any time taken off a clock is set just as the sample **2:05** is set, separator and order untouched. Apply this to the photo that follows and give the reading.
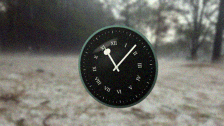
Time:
**11:08**
